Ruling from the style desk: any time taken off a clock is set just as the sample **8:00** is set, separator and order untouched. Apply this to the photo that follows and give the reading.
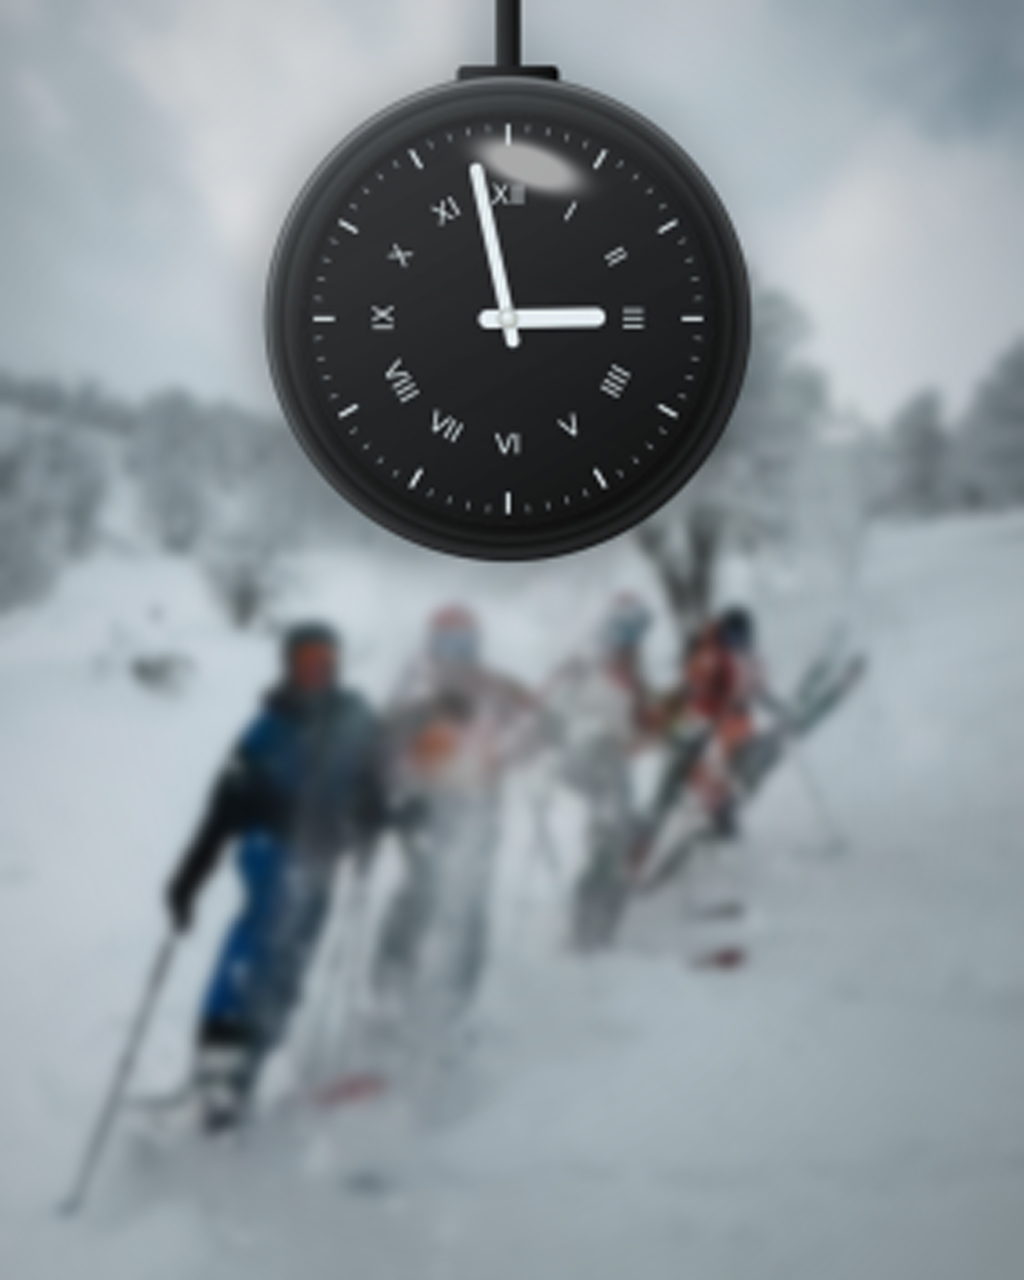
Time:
**2:58**
